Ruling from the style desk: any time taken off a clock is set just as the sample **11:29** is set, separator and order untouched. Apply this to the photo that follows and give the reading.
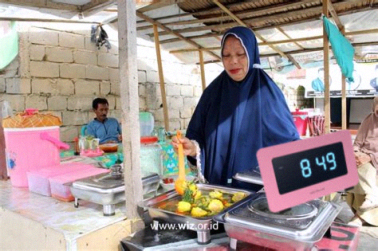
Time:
**8:49**
